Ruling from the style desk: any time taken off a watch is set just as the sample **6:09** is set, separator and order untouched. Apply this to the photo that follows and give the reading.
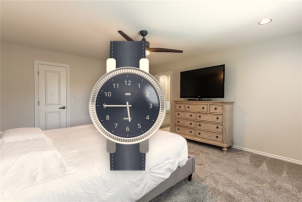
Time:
**5:45**
